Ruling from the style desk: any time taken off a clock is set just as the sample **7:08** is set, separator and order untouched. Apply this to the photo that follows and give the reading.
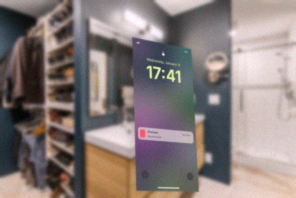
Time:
**17:41**
